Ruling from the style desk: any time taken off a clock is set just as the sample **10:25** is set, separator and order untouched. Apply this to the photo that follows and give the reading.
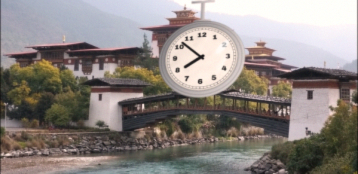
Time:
**7:52**
